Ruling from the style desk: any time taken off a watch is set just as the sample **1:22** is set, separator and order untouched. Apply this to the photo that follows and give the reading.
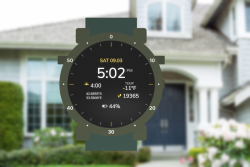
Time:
**5:02**
